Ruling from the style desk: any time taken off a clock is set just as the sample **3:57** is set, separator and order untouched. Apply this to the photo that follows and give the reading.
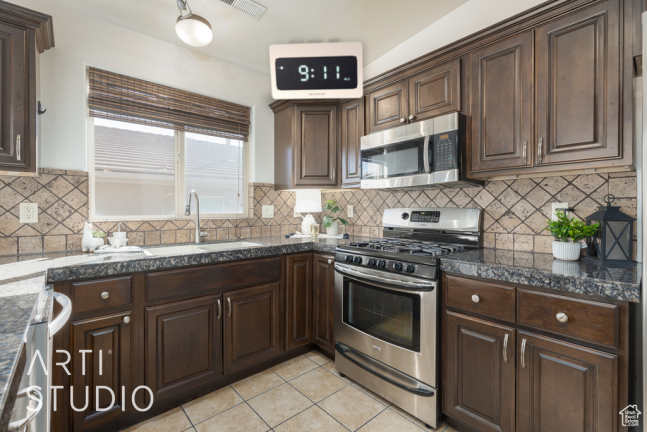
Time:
**9:11**
